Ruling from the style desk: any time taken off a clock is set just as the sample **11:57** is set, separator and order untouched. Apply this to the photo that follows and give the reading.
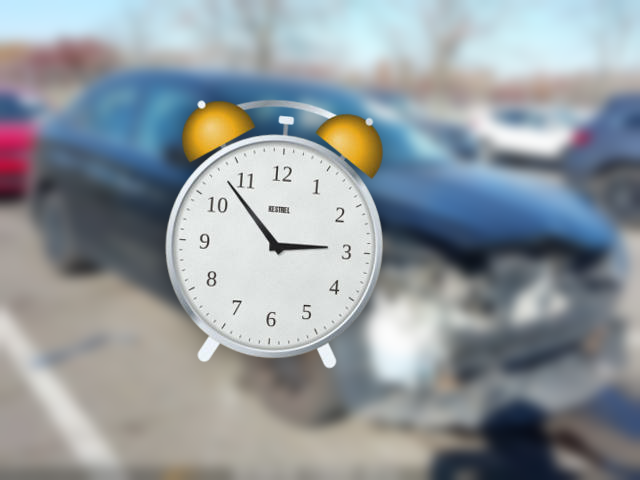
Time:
**2:53**
